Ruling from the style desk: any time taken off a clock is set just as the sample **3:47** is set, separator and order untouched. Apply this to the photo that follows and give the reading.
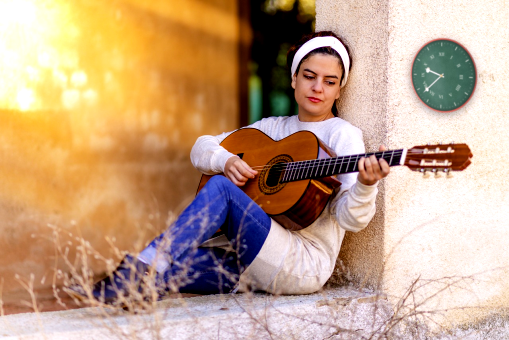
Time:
**9:38**
